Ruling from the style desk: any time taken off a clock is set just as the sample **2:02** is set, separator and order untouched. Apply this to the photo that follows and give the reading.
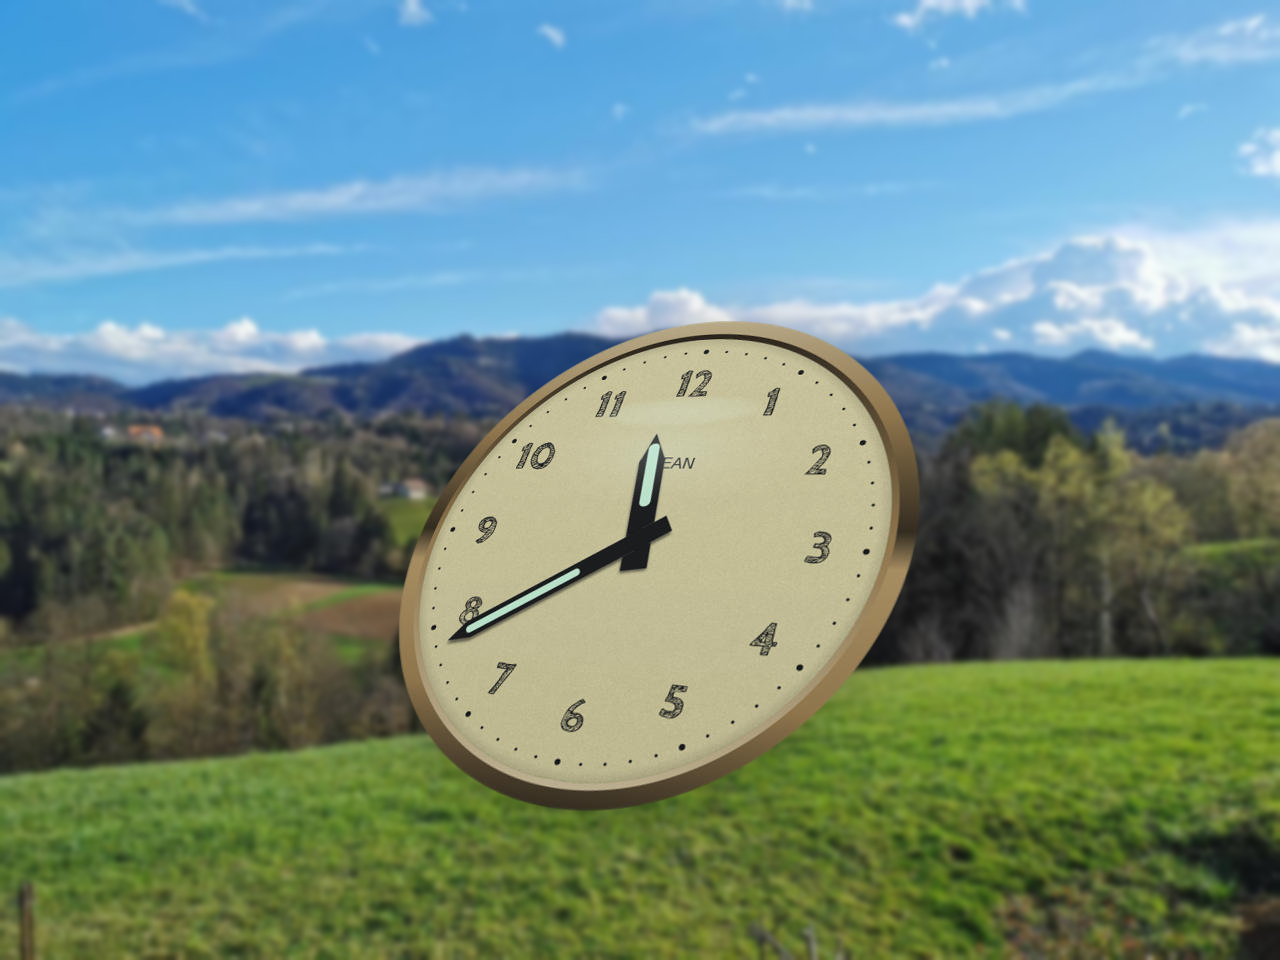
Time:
**11:39**
